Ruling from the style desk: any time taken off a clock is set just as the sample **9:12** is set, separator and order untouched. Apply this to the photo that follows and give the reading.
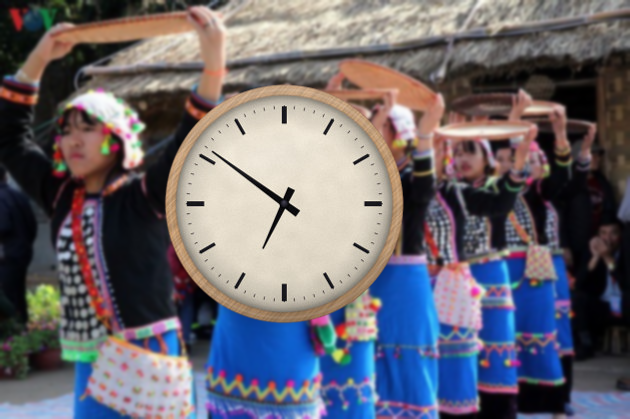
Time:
**6:51**
